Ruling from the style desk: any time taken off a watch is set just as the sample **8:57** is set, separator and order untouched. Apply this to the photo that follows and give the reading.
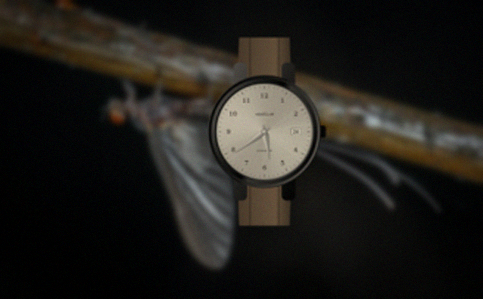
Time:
**5:39**
